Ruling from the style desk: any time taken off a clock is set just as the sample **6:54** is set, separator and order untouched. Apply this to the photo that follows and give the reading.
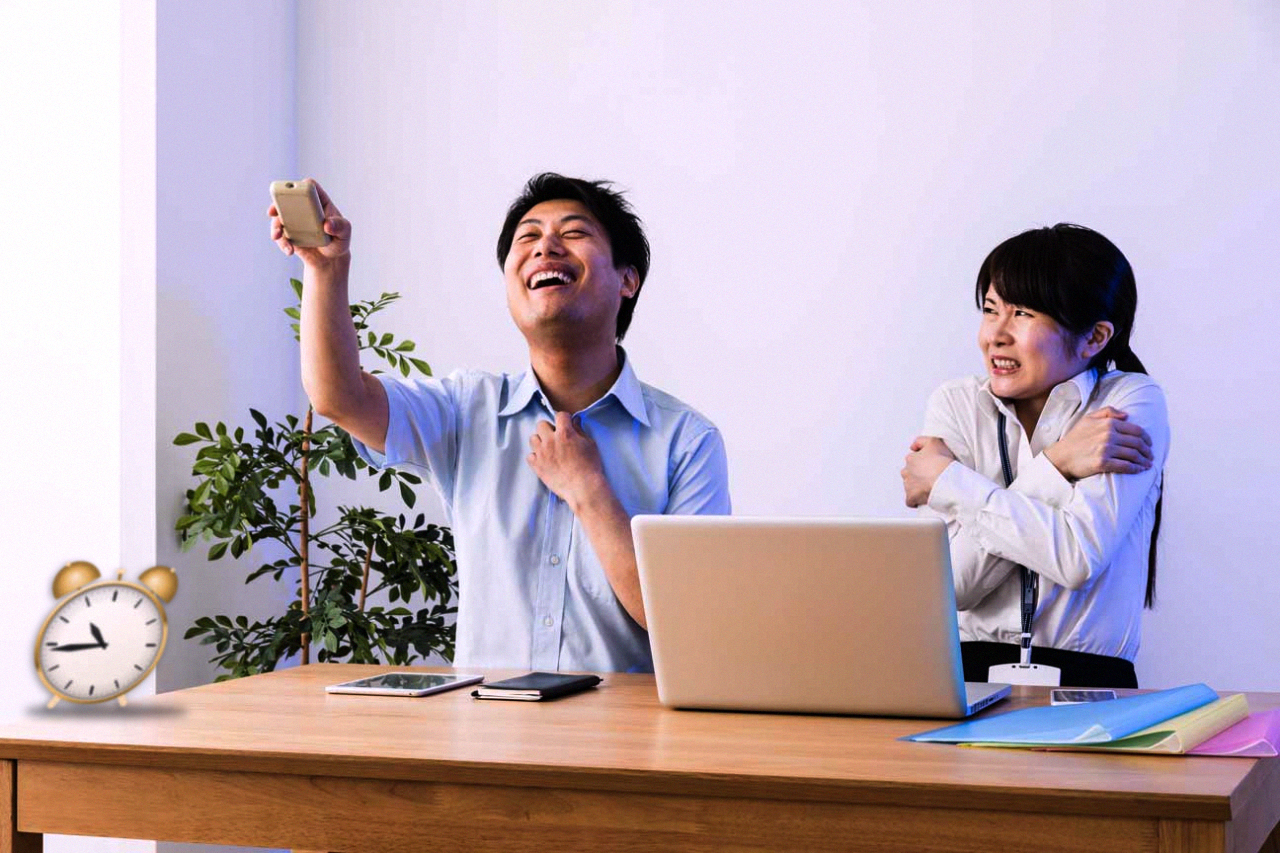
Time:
**10:44**
